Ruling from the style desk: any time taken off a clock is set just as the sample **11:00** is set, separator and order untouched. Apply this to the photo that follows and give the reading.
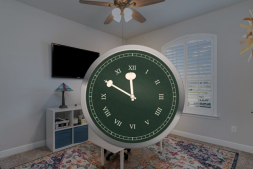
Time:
**11:50**
